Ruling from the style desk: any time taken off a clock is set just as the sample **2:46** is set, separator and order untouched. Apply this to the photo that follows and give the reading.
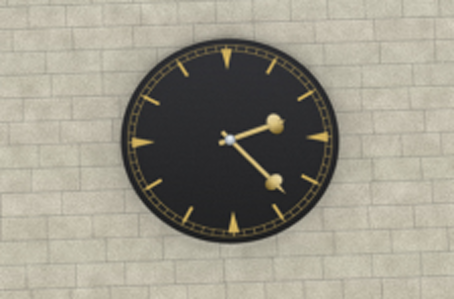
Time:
**2:23**
